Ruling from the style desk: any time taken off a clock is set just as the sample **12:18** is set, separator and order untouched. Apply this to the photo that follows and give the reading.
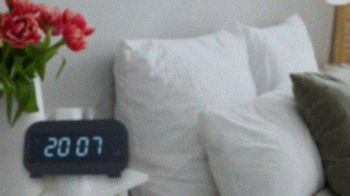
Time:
**20:07**
